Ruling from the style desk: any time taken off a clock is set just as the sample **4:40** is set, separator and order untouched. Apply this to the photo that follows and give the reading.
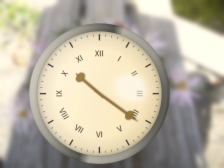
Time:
**10:21**
